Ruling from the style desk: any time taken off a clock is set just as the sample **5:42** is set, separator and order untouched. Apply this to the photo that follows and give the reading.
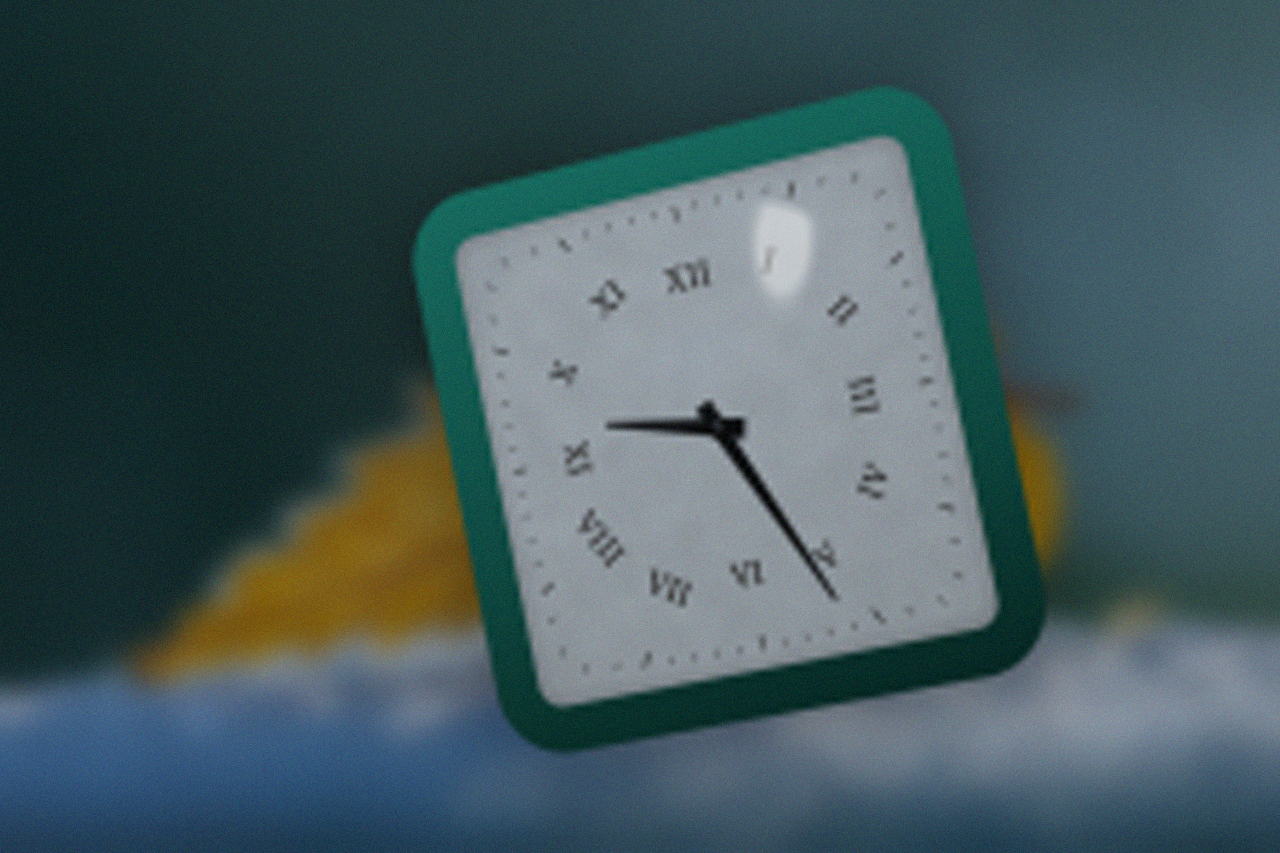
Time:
**9:26**
